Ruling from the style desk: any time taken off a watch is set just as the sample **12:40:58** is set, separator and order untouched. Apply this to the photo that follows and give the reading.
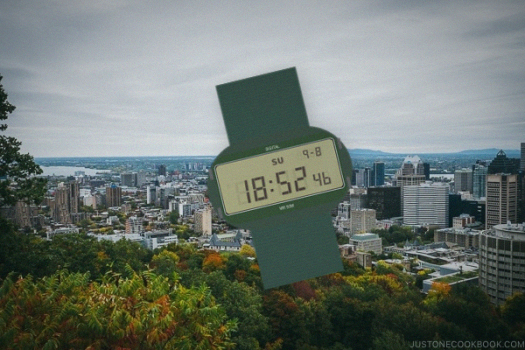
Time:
**18:52:46**
